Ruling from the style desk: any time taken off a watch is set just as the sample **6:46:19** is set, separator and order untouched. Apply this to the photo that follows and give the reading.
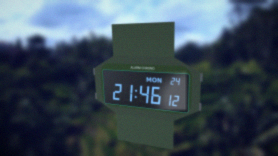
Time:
**21:46:12**
